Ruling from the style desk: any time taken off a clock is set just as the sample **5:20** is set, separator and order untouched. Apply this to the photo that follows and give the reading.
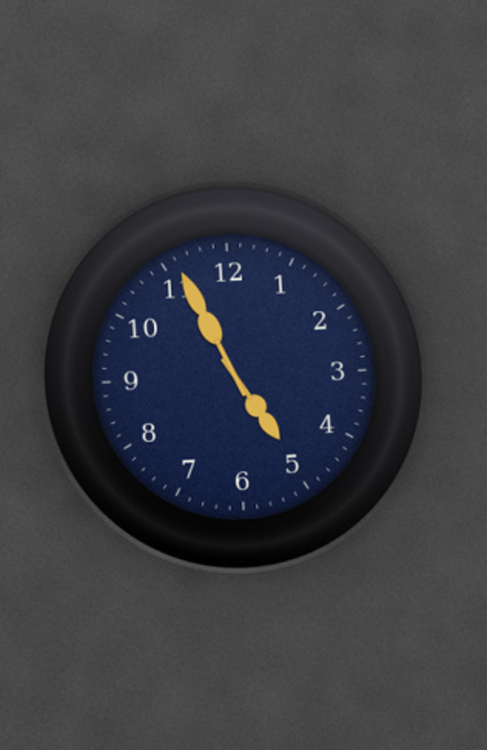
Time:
**4:56**
